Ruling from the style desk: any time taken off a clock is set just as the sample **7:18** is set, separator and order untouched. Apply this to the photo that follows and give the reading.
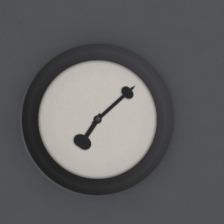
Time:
**7:08**
